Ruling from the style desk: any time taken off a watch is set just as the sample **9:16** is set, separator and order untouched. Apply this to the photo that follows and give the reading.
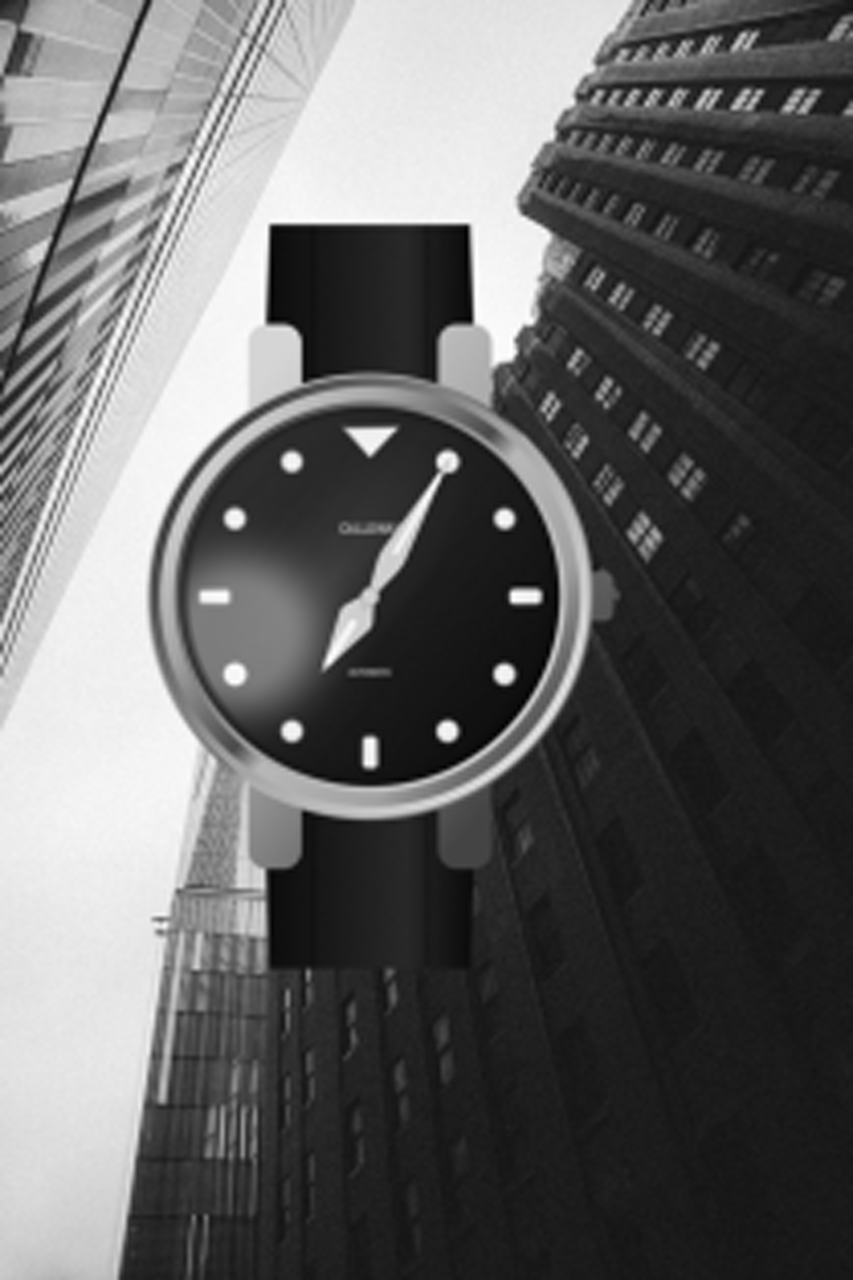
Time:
**7:05**
